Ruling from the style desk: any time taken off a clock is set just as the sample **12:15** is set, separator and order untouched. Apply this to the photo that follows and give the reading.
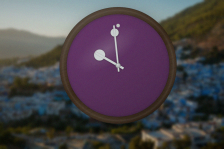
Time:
**9:59**
